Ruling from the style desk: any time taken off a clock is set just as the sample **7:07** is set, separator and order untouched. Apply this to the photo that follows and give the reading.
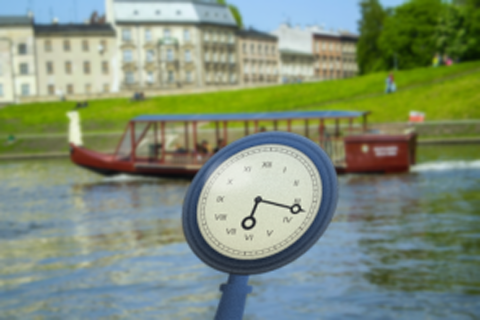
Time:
**6:17**
